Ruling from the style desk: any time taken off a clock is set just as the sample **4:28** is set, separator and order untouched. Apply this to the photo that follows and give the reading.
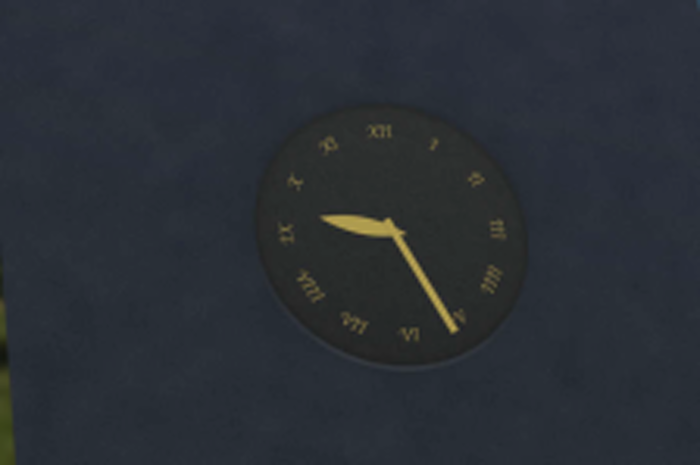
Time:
**9:26**
